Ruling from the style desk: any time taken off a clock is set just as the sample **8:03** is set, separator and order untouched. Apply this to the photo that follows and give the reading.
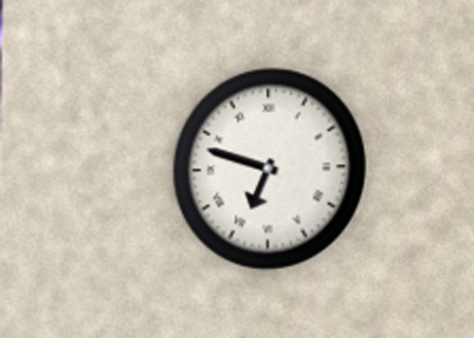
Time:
**6:48**
